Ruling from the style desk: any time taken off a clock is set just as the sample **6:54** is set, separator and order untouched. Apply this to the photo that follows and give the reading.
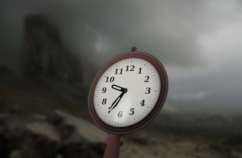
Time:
**9:35**
